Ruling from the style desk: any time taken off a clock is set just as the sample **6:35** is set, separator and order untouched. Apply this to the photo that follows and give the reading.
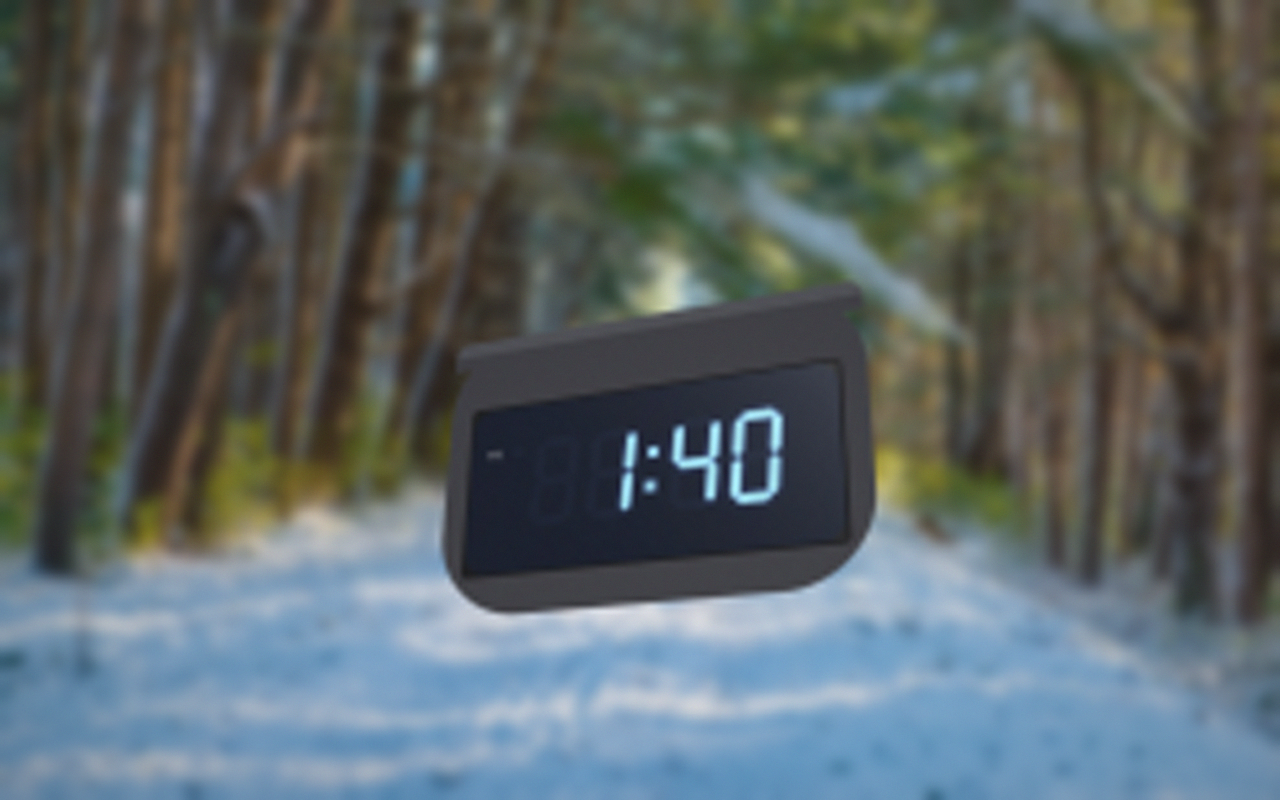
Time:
**1:40**
